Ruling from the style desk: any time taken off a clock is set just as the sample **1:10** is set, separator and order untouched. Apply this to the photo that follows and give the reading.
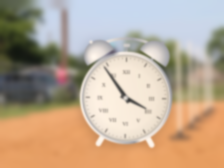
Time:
**3:54**
